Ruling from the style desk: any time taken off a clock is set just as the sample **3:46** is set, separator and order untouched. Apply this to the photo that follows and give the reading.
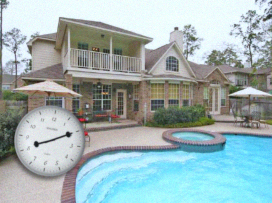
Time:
**8:10**
